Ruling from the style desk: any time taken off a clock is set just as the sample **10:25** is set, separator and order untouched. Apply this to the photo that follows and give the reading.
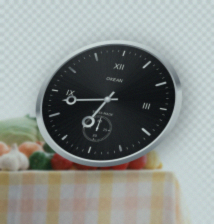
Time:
**6:43**
